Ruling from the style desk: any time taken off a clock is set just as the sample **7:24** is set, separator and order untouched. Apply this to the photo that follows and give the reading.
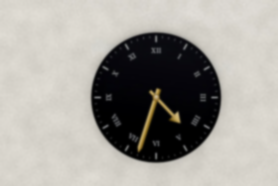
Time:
**4:33**
